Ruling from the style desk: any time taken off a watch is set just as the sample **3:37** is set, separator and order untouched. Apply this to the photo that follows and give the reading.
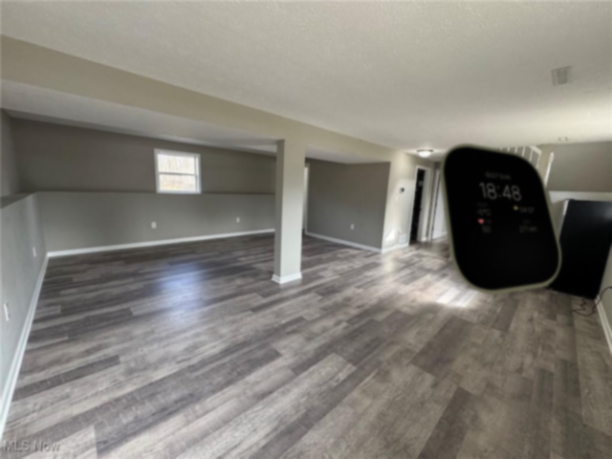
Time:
**18:48**
